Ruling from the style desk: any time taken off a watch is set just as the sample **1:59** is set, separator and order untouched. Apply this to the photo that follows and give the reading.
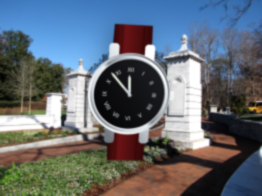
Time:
**11:53**
